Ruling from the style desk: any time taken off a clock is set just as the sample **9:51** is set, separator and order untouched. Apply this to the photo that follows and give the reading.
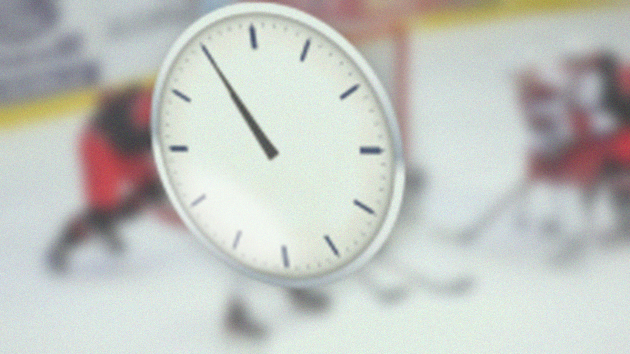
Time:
**10:55**
